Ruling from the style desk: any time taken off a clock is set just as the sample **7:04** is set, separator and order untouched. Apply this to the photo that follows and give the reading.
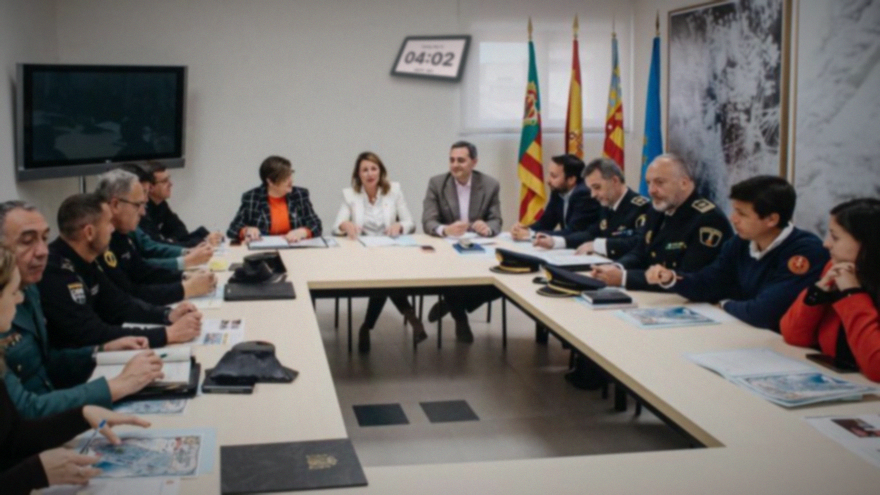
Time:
**4:02**
